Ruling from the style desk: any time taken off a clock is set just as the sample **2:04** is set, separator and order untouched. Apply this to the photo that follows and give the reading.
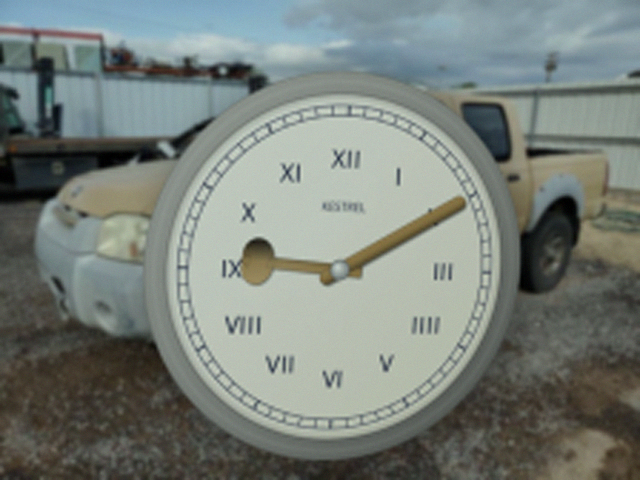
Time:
**9:10**
